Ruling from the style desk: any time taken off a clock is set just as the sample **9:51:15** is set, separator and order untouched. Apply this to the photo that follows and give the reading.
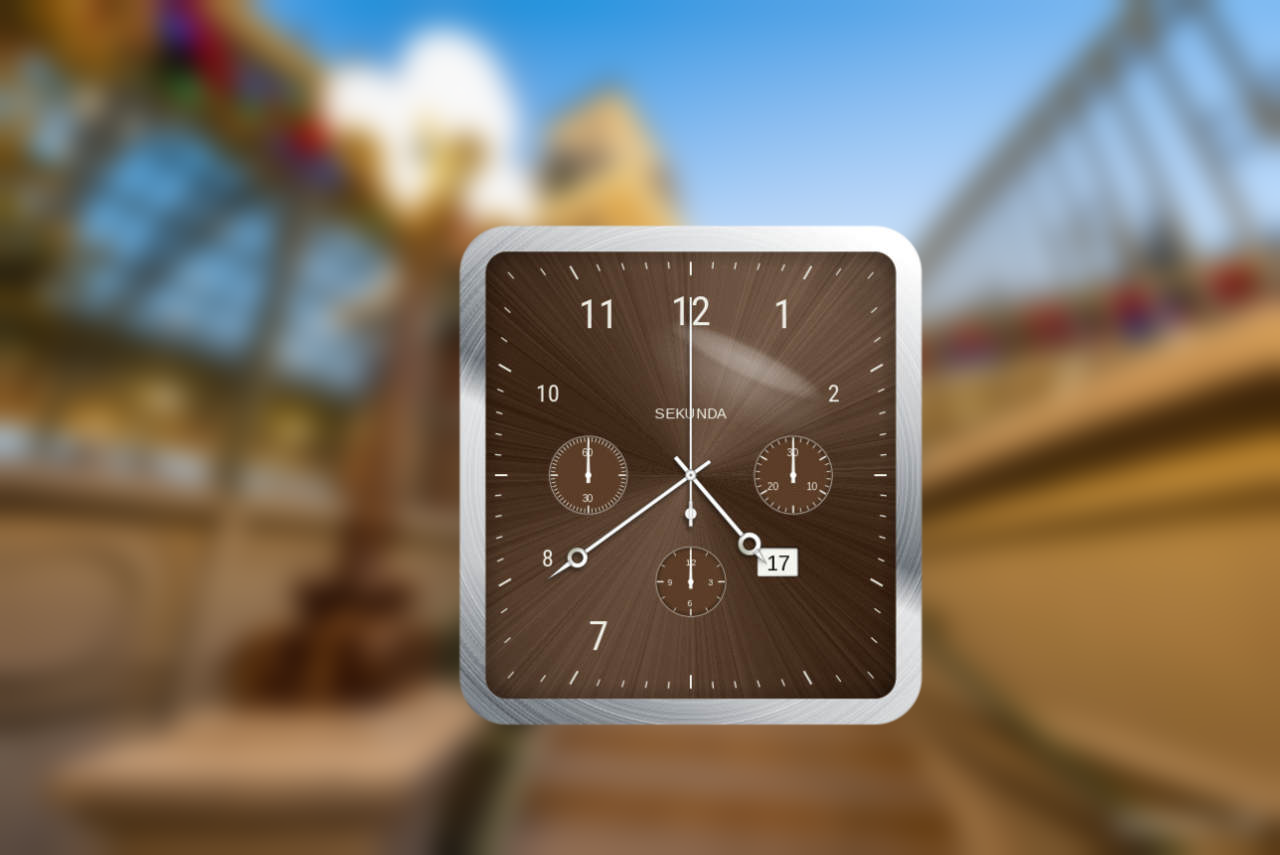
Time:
**4:39:00**
